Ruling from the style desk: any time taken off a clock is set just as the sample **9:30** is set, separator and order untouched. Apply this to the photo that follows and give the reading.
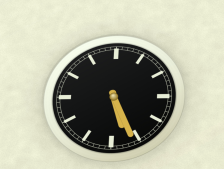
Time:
**5:26**
